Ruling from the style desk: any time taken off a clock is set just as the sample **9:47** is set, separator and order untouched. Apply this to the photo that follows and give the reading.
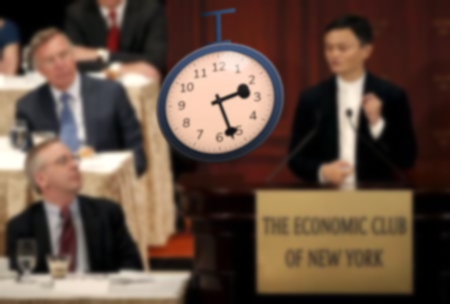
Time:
**2:27**
